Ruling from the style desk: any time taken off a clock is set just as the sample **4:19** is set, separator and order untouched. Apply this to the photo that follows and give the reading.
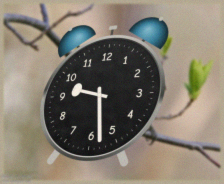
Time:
**9:28**
